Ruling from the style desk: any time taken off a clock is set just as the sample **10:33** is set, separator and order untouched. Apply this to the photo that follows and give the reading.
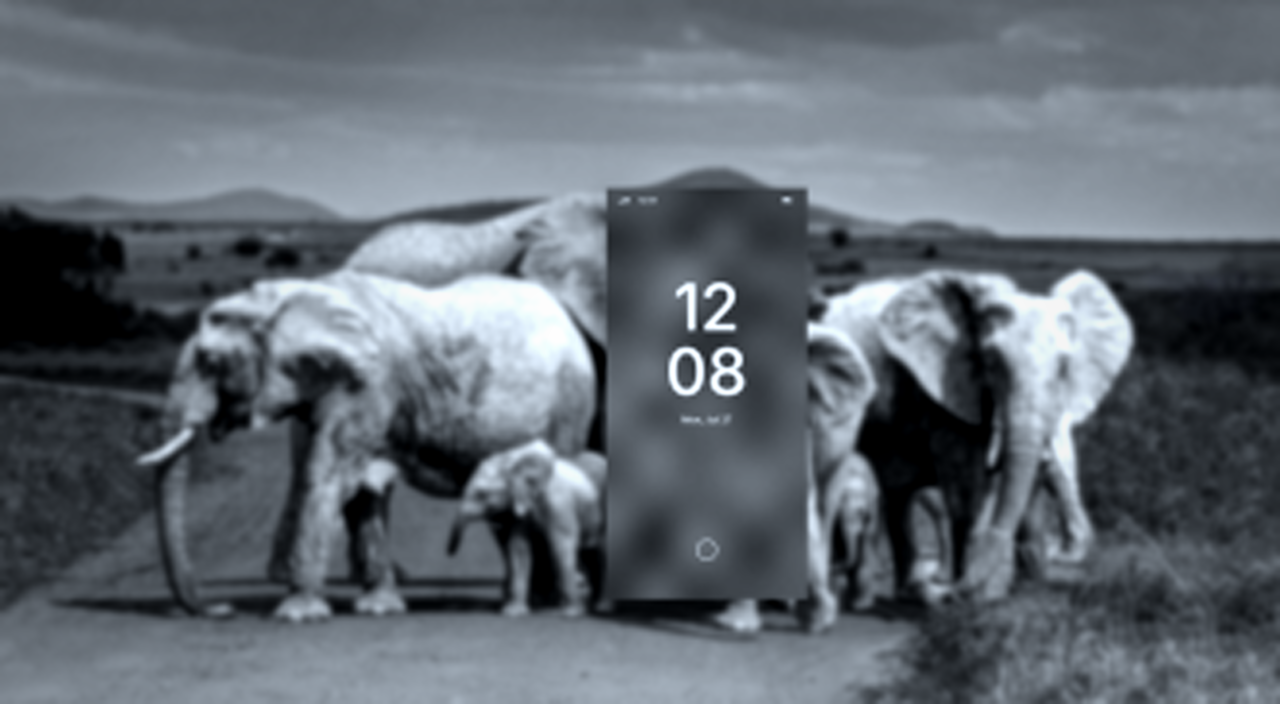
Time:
**12:08**
